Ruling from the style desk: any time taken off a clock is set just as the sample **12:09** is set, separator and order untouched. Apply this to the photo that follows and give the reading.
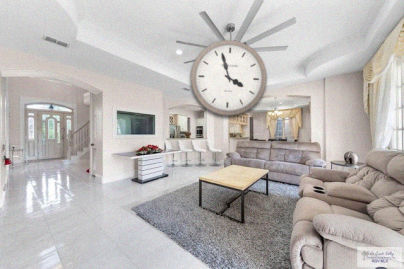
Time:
**3:57**
